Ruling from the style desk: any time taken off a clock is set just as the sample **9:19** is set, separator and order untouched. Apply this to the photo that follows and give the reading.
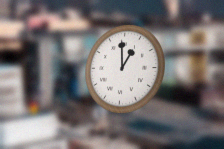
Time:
**12:59**
